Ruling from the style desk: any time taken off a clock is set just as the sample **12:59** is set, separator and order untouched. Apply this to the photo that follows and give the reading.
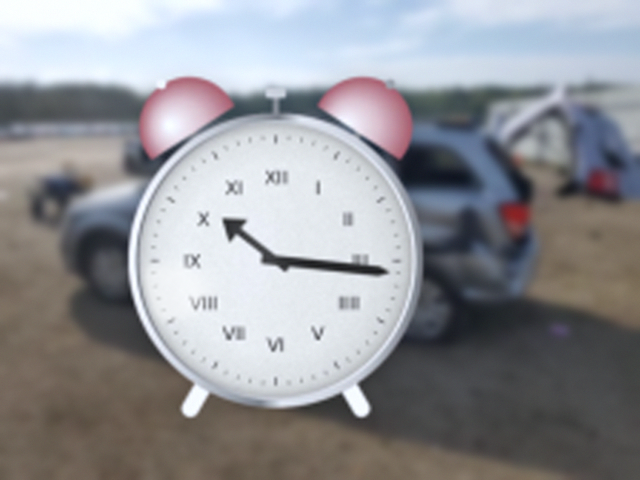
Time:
**10:16**
